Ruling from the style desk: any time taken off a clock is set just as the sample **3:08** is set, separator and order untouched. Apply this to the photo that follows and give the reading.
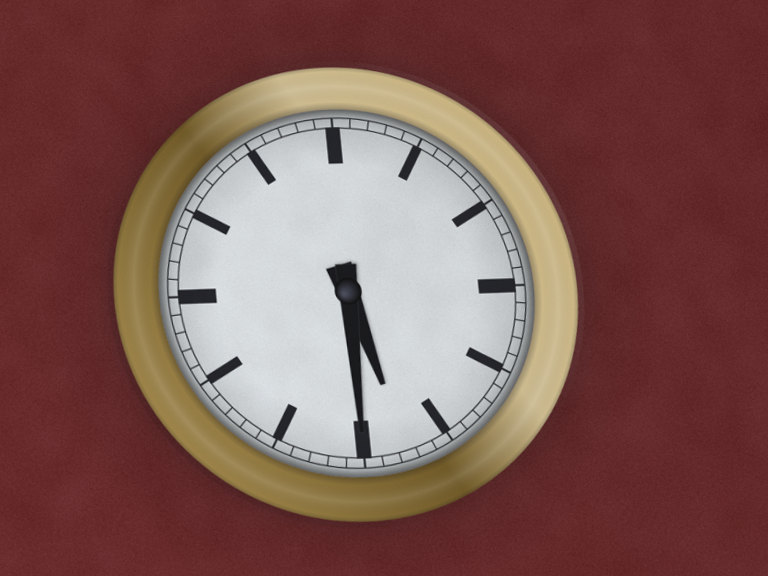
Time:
**5:30**
